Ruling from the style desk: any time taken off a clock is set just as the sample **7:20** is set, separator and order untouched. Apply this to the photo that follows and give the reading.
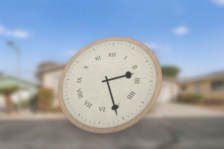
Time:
**2:26**
